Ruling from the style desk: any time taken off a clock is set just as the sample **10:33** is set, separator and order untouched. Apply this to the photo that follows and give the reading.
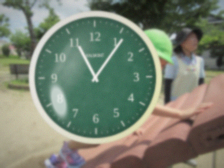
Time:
**11:06**
